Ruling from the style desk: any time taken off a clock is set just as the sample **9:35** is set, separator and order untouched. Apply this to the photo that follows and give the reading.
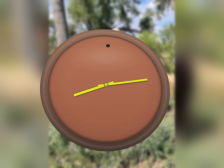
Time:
**8:13**
